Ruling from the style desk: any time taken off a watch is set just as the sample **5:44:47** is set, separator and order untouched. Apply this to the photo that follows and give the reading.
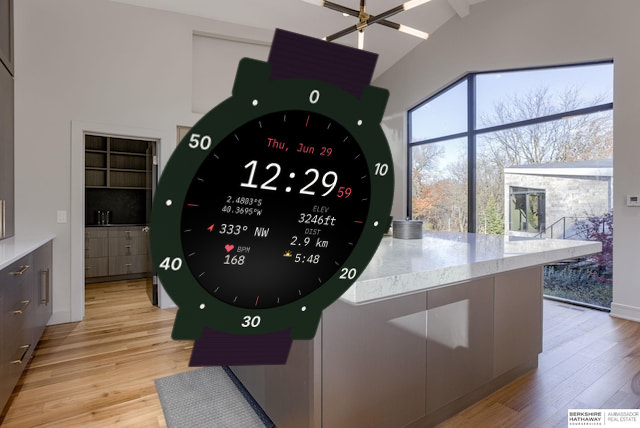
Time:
**12:29:59**
